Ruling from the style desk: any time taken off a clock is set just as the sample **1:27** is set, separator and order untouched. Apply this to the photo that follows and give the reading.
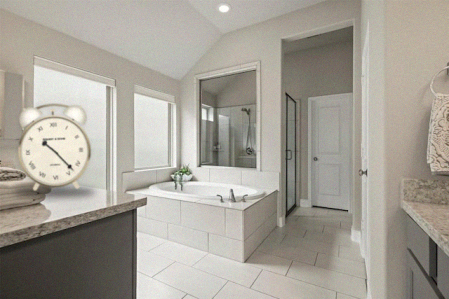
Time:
**10:23**
